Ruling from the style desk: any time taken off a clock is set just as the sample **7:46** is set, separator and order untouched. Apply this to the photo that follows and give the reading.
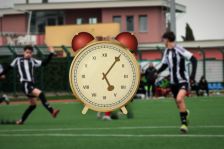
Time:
**5:06**
